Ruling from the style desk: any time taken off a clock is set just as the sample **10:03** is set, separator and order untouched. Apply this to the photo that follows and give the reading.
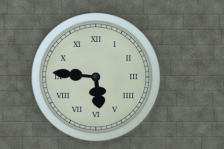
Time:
**5:46**
